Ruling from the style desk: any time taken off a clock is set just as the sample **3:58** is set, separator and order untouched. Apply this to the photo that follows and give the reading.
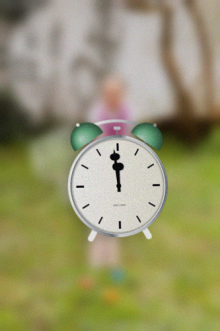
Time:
**11:59**
